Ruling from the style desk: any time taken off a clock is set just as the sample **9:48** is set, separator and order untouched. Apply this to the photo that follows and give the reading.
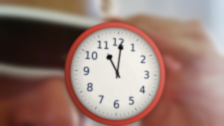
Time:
**11:01**
